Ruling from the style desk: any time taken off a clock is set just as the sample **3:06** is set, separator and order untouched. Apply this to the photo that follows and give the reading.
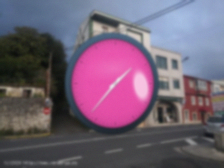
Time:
**1:37**
